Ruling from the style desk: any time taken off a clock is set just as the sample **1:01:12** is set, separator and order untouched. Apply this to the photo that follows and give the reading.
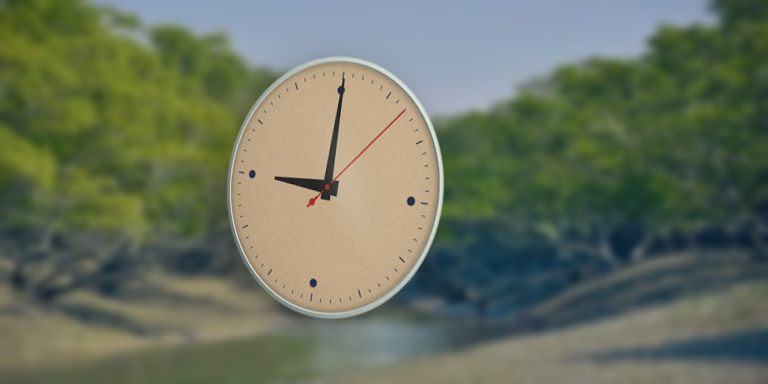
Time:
**9:00:07**
